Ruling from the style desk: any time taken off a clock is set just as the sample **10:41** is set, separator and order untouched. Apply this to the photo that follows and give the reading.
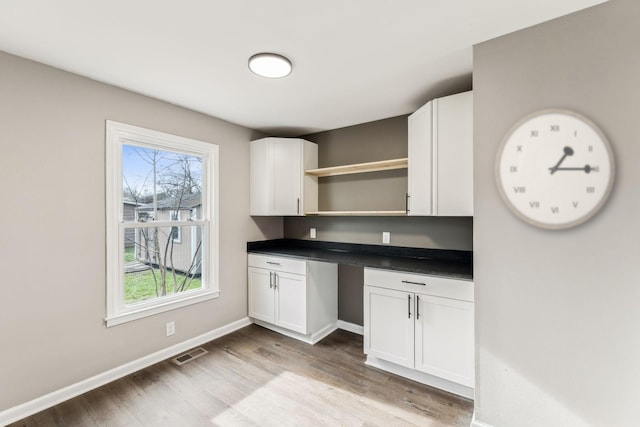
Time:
**1:15**
